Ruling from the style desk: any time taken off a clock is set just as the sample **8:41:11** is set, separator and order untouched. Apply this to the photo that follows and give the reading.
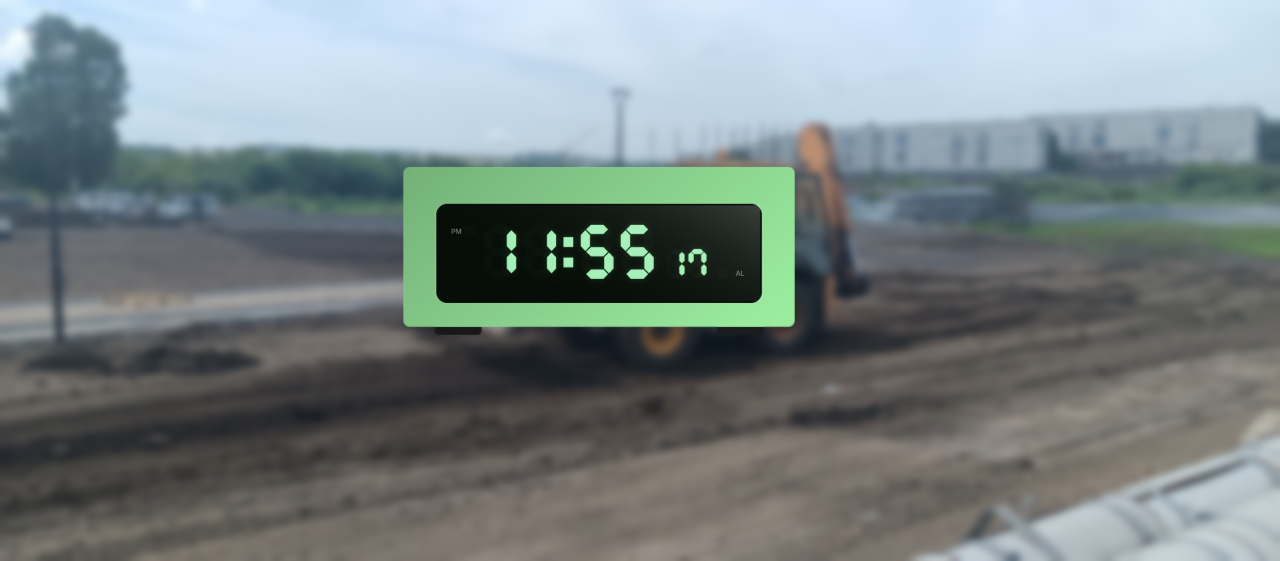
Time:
**11:55:17**
